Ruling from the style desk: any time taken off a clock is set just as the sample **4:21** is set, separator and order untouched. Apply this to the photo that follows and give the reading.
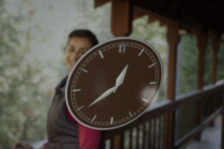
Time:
**12:39**
